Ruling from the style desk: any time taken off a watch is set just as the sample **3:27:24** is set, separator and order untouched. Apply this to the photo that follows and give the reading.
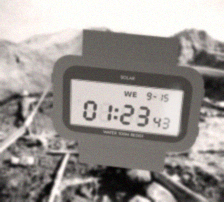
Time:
**1:23:43**
